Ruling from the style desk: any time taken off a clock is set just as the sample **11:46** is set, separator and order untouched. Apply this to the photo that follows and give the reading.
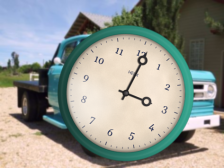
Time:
**3:01**
